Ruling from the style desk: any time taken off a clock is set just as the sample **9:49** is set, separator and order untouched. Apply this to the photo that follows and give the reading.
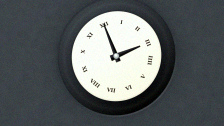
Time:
**3:00**
